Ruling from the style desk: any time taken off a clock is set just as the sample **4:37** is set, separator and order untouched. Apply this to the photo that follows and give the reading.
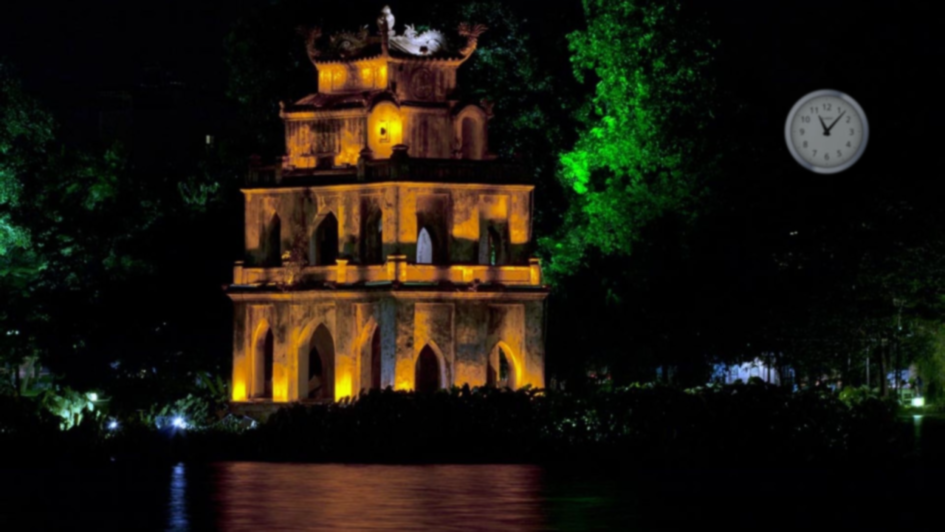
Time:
**11:07**
